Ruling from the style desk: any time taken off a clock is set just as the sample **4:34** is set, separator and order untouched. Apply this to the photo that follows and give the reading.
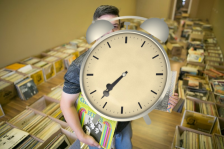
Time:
**7:37**
